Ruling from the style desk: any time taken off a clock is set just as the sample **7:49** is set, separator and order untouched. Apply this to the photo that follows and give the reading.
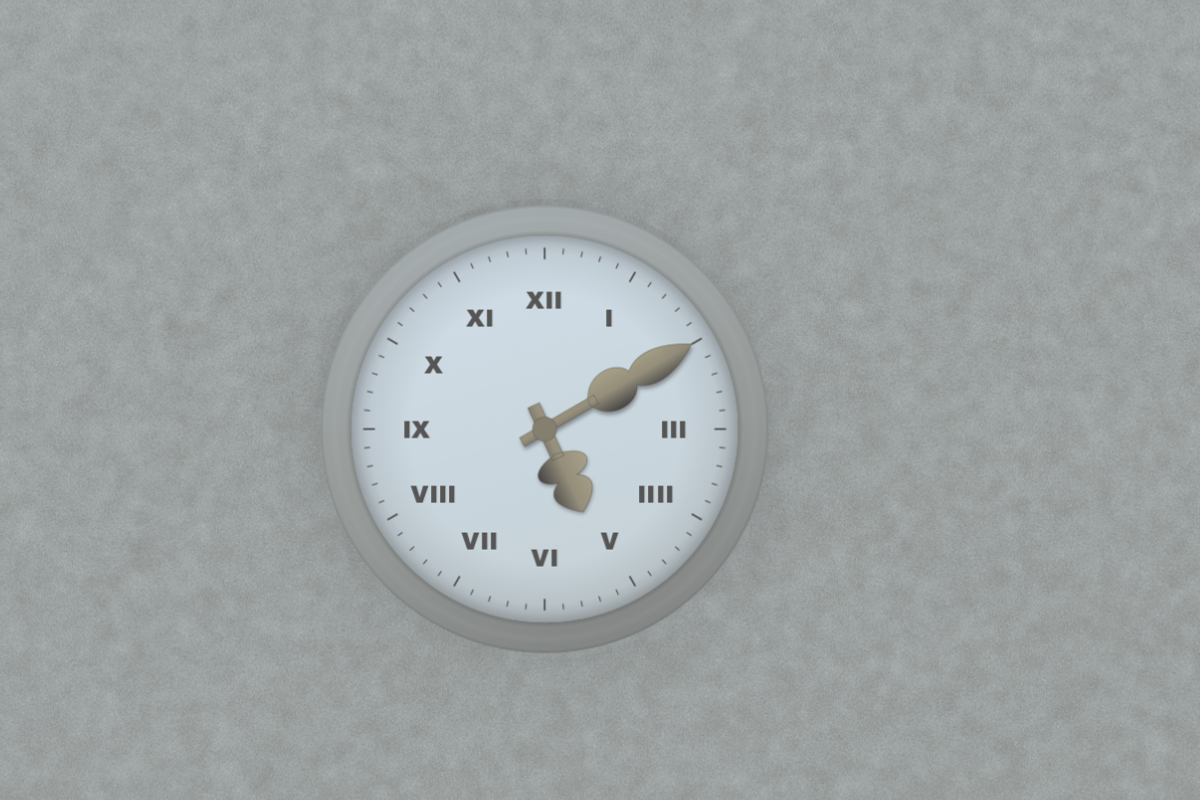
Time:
**5:10**
